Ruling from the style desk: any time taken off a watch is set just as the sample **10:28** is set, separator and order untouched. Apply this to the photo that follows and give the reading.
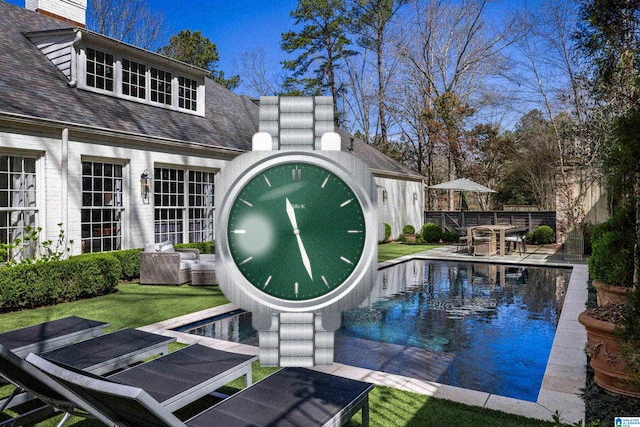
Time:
**11:27**
